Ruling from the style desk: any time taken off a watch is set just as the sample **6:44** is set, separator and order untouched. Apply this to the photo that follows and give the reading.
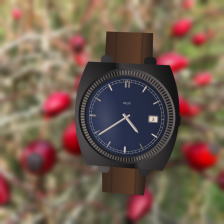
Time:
**4:39**
